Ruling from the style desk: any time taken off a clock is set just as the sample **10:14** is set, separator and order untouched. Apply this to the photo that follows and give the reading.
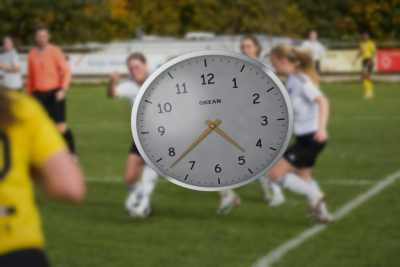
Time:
**4:38**
